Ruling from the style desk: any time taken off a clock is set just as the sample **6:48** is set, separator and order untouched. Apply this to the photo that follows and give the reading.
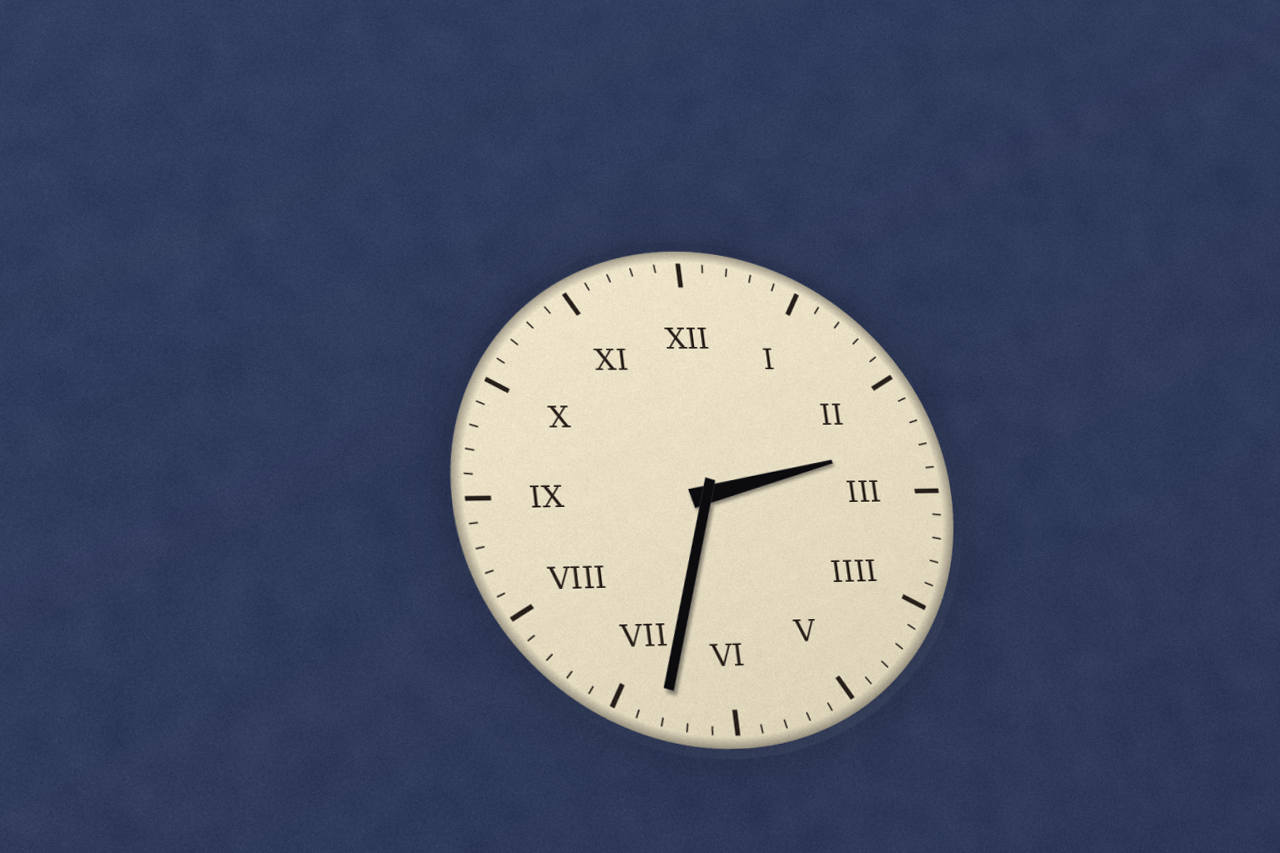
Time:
**2:33**
